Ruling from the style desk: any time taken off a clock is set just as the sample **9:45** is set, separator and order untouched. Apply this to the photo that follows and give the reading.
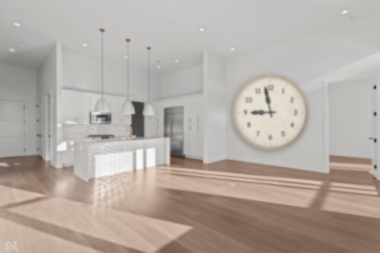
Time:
**8:58**
